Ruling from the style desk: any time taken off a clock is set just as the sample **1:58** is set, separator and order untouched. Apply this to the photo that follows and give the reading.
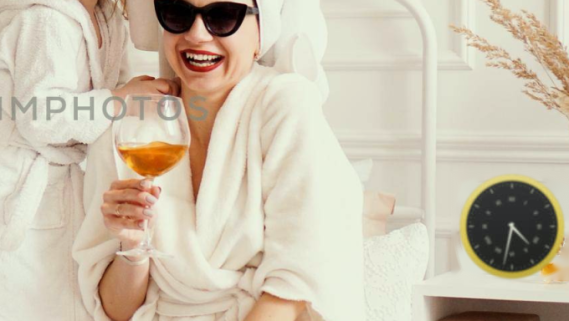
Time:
**4:32**
